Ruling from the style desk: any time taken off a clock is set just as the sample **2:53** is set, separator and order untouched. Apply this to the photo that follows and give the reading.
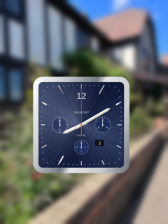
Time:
**8:10**
